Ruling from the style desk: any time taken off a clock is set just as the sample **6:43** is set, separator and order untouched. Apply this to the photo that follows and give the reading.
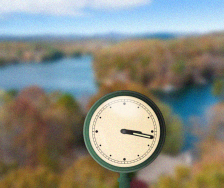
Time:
**3:17**
